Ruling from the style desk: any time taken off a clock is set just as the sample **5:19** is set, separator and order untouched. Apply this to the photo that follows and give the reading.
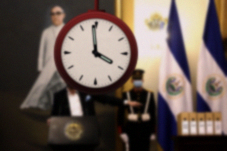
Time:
**3:59**
